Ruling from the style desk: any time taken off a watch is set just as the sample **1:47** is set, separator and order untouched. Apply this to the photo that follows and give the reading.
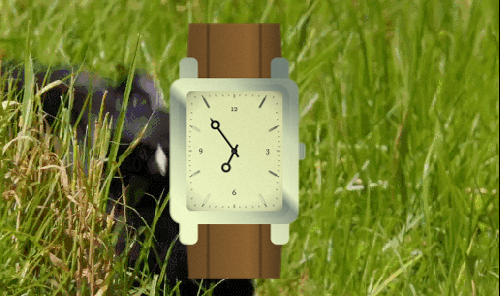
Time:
**6:54**
